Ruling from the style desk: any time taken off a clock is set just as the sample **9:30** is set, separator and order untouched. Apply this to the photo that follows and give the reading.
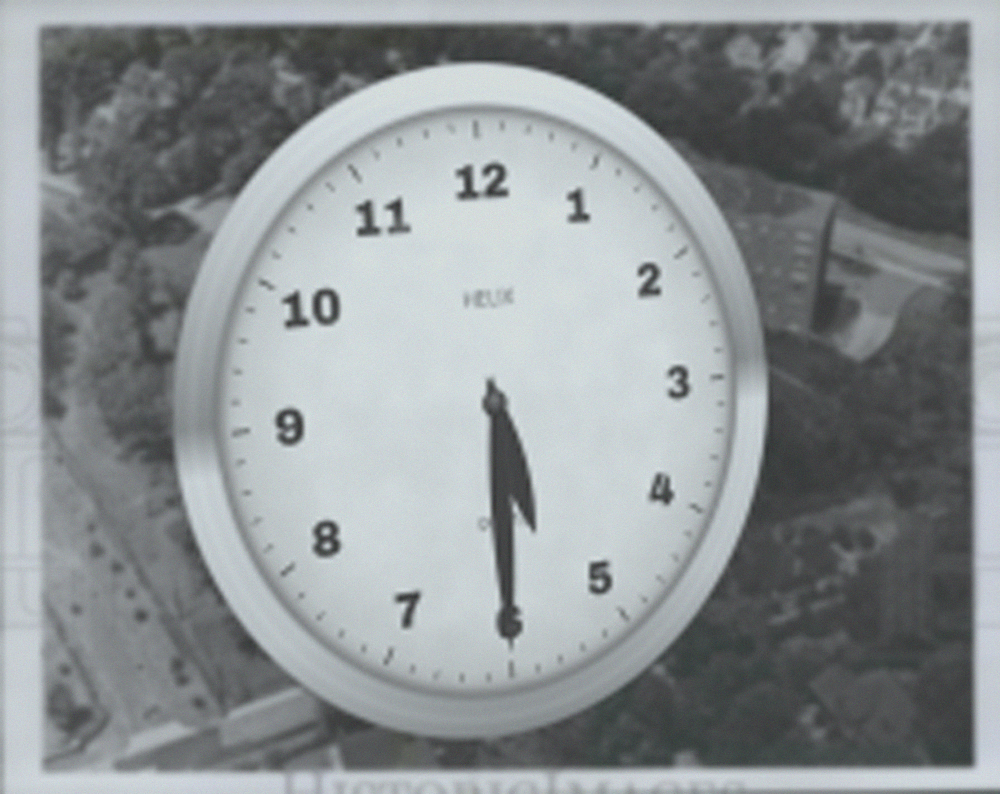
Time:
**5:30**
